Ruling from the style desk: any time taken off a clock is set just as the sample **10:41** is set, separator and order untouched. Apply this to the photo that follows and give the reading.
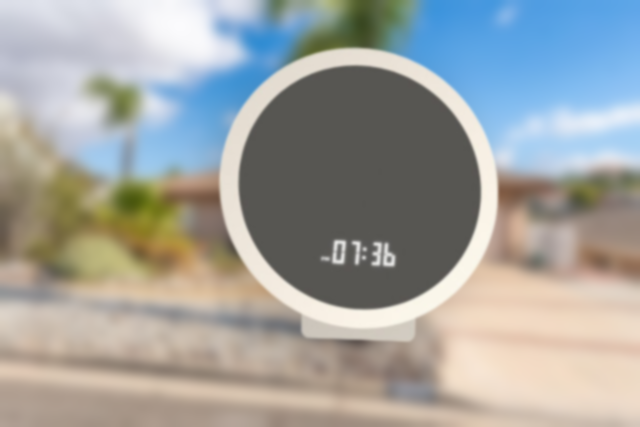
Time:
**7:36**
